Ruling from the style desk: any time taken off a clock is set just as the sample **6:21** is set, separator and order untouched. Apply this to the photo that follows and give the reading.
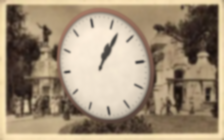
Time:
**1:07**
